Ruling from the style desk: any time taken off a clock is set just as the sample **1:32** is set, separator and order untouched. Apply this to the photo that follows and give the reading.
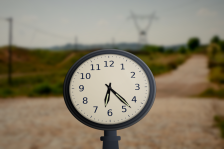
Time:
**6:23**
